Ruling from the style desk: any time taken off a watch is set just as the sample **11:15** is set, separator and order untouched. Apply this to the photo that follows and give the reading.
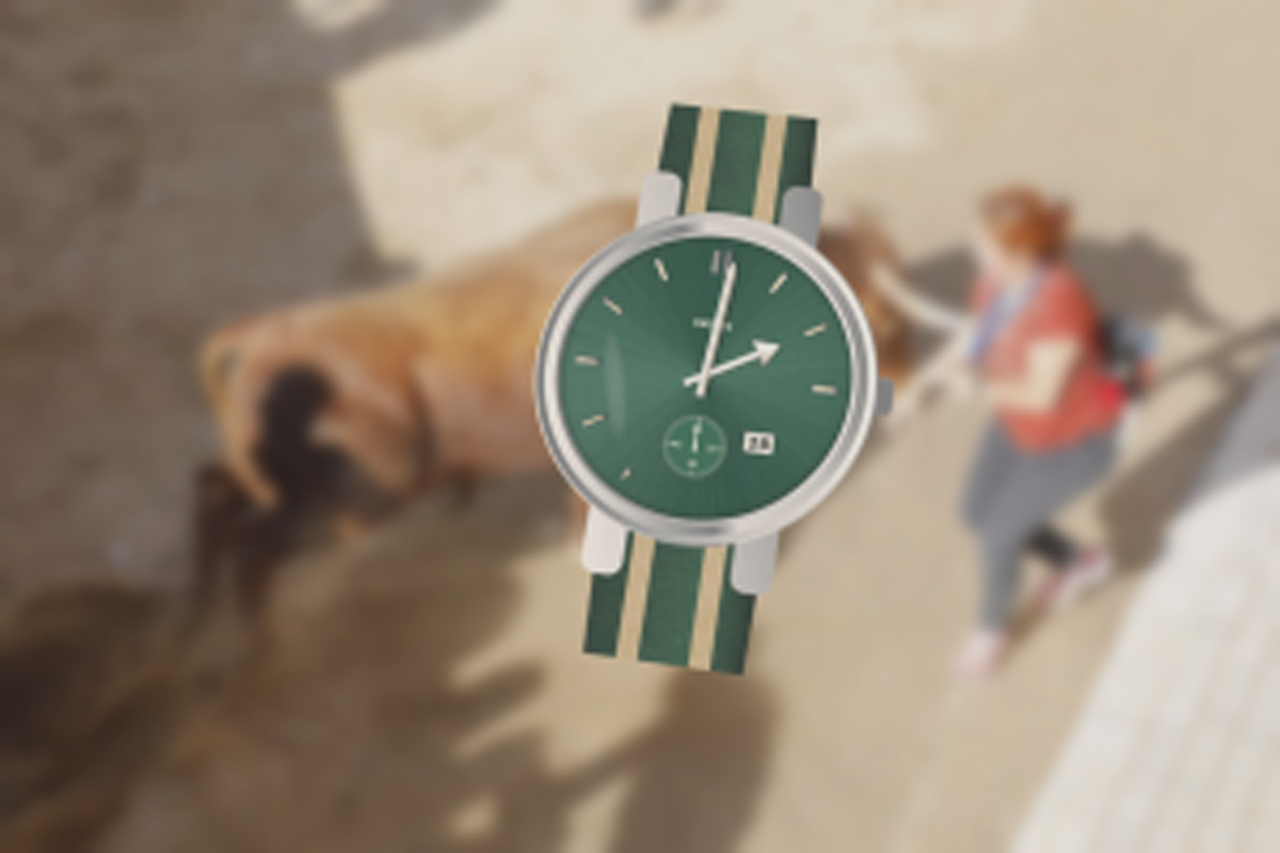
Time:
**2:01**
